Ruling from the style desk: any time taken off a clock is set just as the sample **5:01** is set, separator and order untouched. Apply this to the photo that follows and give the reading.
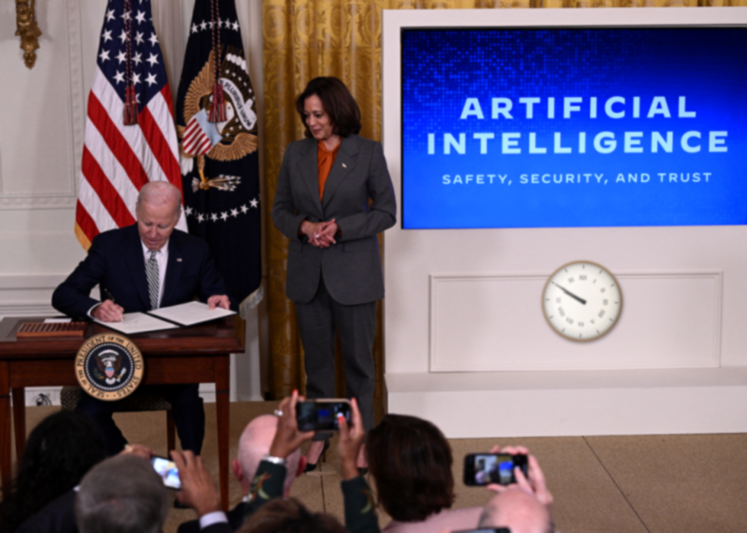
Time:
**9:50**
